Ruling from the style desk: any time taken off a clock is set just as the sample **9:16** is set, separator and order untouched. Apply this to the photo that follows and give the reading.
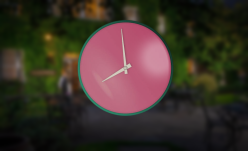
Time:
**7:59**
